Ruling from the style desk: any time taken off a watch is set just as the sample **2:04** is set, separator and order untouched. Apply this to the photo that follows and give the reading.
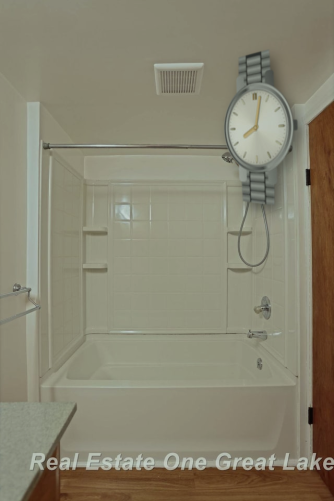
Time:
**8:02**
